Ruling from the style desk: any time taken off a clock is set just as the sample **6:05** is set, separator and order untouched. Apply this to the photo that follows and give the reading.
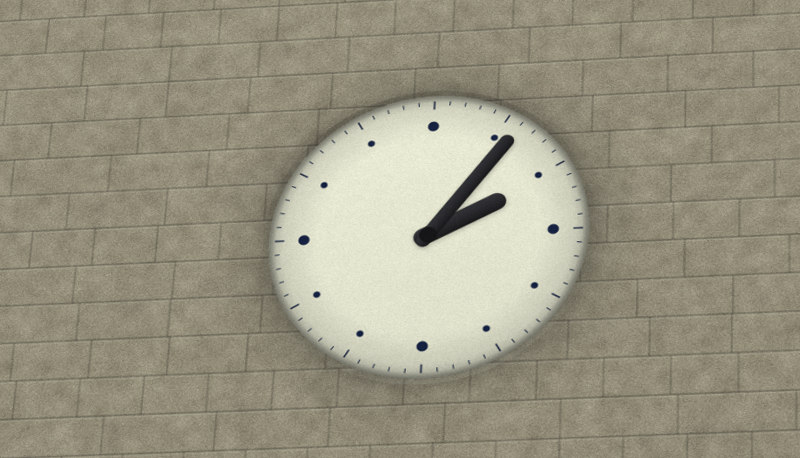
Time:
**2:06**
